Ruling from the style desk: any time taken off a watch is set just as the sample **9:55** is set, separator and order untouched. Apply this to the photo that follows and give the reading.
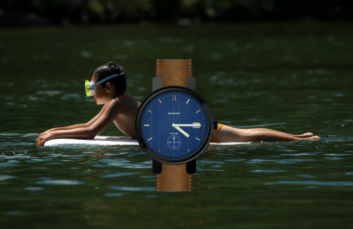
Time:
**4:15**
